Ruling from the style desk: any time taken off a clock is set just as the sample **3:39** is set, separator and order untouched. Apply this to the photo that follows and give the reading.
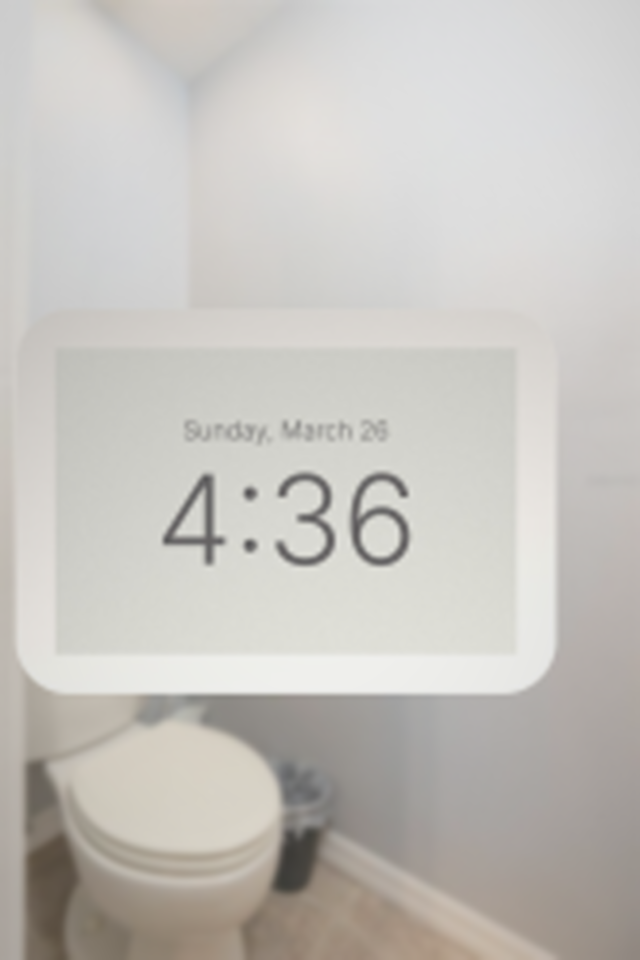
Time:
**4:36**
